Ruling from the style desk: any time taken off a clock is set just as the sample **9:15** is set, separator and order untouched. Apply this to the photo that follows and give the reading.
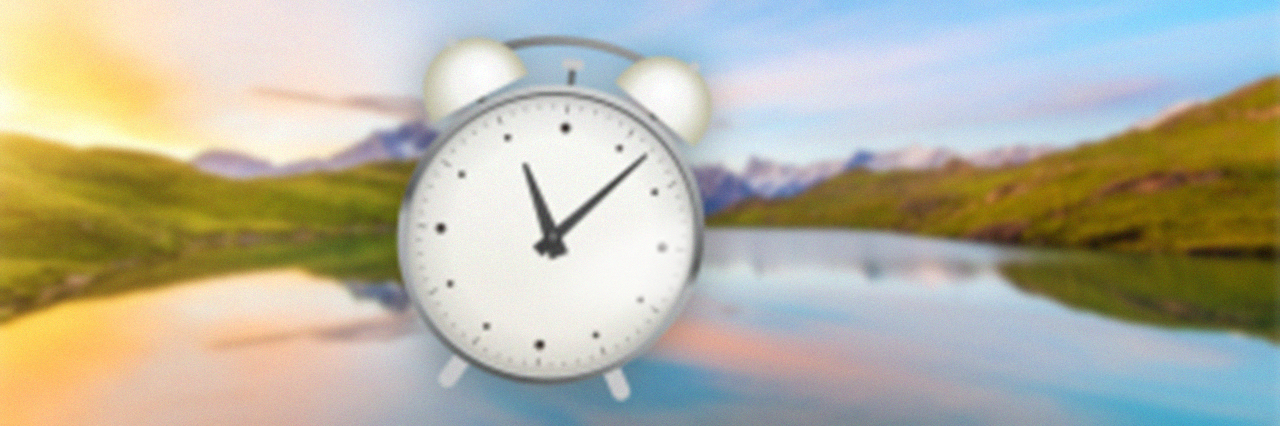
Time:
**11:07**
